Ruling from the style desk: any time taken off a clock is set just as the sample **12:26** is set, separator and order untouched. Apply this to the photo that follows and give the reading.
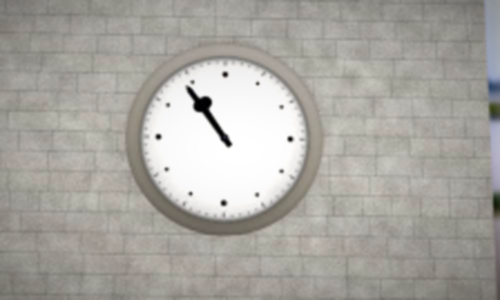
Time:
**10:54**
